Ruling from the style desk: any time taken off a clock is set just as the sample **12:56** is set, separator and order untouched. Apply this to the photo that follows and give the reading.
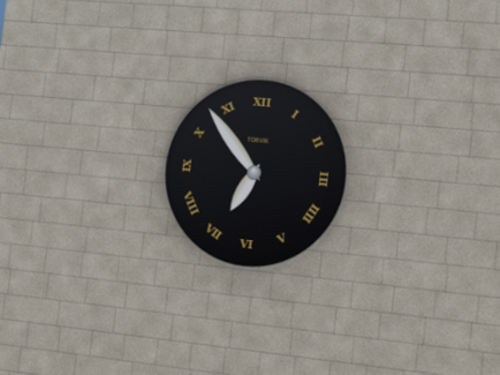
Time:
**6:53**
